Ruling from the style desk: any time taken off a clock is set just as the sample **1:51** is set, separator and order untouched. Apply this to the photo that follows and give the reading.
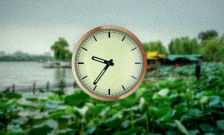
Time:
**9:36**
